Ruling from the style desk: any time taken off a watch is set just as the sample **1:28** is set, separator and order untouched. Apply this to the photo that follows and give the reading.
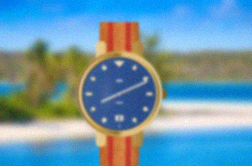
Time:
**8:11**
